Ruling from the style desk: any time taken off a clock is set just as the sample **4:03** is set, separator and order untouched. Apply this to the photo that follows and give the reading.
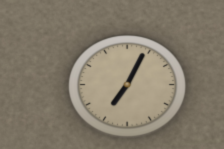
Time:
**7:04**
